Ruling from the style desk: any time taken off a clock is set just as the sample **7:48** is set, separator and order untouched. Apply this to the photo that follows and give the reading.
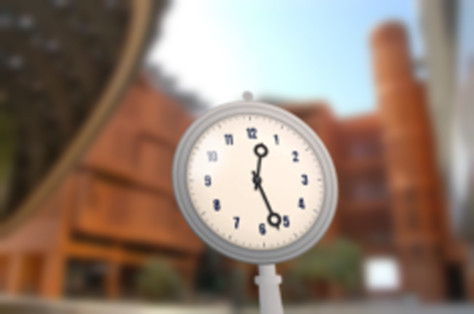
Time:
**12:27**
